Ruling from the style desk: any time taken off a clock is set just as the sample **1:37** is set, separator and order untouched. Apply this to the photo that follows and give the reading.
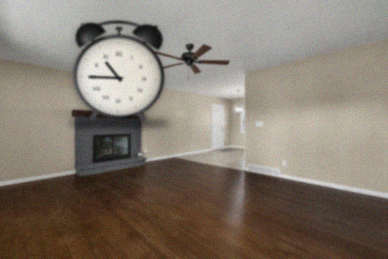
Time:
**10:45**
